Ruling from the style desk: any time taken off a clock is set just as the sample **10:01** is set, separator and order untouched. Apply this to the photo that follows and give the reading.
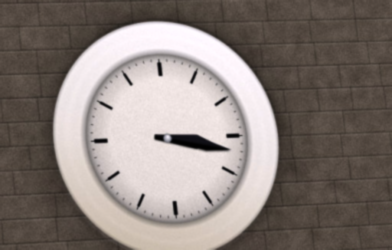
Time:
**3:17**
